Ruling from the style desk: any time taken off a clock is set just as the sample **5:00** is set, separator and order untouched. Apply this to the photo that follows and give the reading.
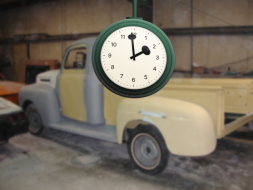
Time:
**1:59**
